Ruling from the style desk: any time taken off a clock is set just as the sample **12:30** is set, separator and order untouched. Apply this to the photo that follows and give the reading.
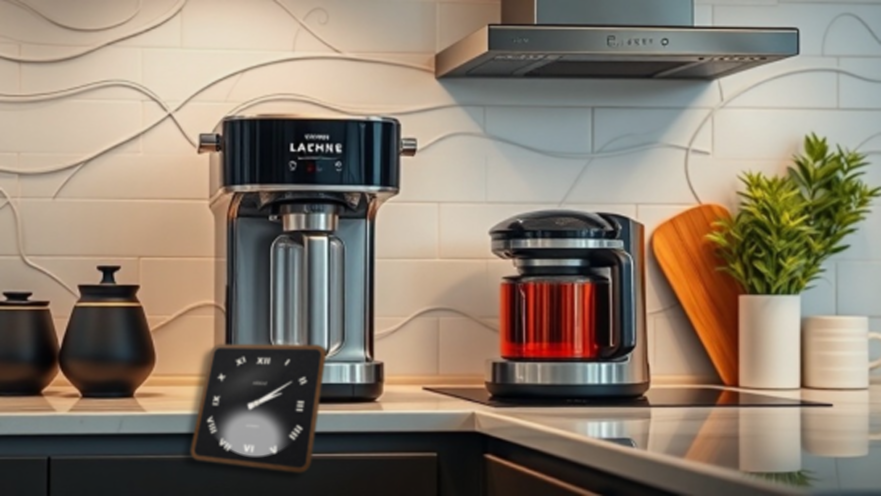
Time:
**2:09**
